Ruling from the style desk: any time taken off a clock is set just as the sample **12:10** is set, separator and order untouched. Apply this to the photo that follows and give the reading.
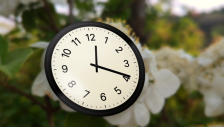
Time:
**12:19**
